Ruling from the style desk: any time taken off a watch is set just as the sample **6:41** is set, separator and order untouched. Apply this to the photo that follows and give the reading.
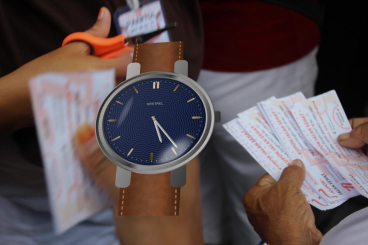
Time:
**5:24**
